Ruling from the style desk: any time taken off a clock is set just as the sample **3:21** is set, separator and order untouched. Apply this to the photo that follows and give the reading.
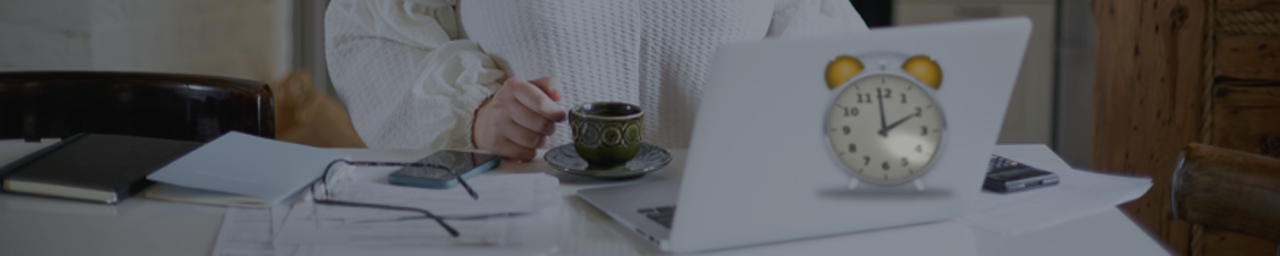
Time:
**1:59**
